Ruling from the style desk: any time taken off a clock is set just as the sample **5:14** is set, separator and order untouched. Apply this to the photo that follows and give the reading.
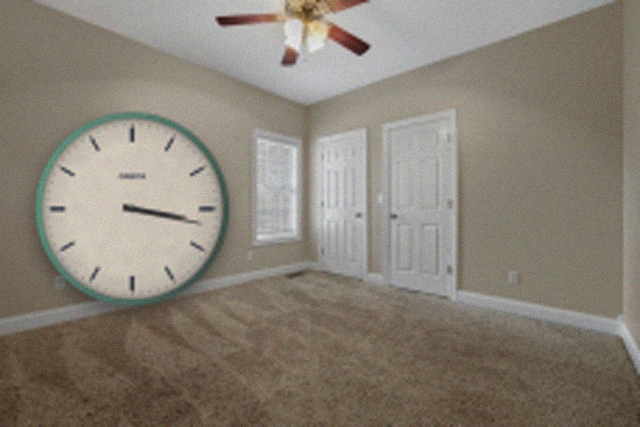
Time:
**3:17**
